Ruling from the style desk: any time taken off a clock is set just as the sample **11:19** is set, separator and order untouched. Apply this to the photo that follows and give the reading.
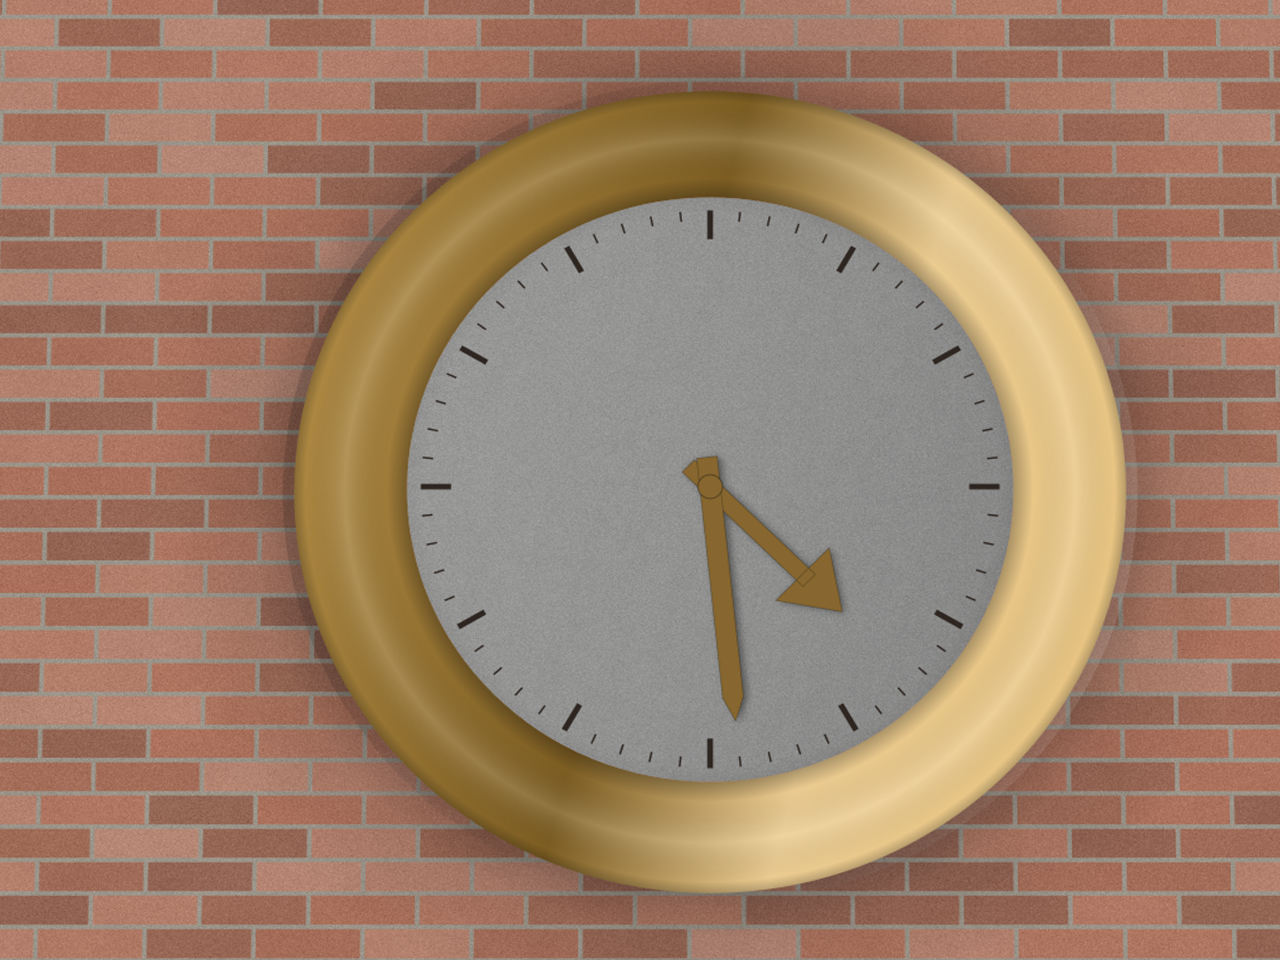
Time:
**4:29**
